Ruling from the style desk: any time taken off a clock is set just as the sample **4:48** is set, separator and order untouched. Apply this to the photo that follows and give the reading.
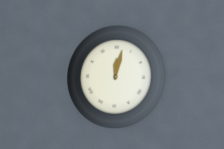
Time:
**12:02**
